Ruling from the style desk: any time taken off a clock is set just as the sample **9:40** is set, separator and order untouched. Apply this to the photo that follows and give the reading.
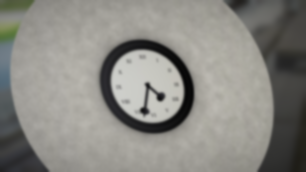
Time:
**4:33**
